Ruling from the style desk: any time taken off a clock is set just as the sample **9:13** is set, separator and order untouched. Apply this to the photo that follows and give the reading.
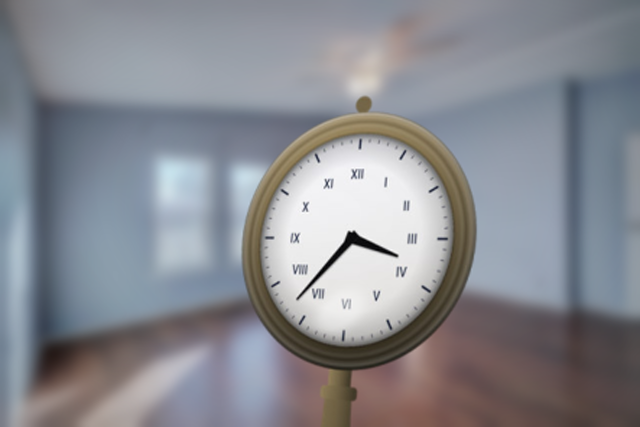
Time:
**3:37**
